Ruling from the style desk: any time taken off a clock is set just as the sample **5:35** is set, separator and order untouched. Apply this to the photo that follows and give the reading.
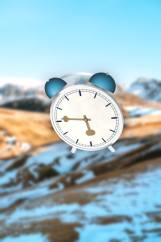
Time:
**5:46**
